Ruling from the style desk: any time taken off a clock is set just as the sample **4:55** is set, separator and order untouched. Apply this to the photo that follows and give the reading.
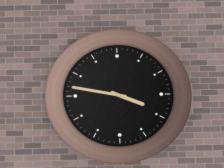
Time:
**3:47**
